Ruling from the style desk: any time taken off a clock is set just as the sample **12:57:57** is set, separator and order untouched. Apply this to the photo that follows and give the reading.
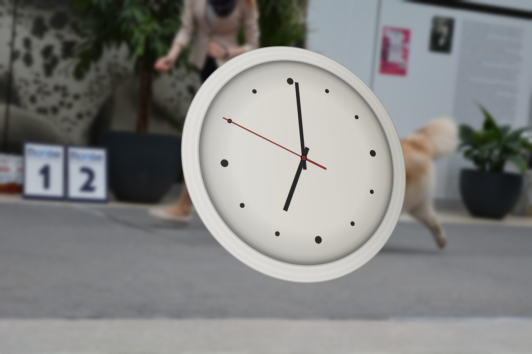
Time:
**7:00:50**
